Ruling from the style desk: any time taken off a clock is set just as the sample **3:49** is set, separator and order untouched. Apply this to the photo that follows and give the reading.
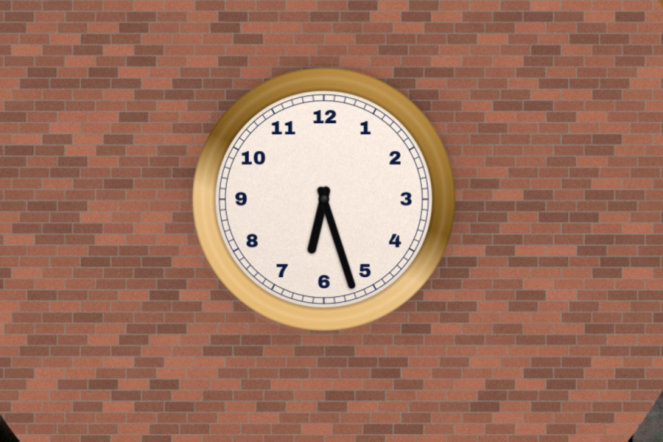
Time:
**6:27**
